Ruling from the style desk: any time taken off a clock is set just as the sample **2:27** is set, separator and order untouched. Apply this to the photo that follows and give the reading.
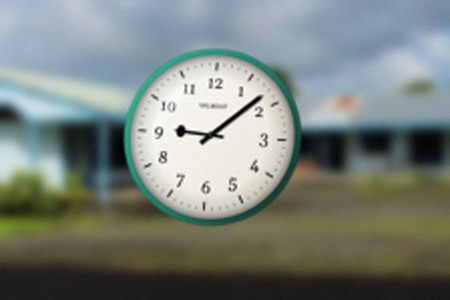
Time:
**9:08**
